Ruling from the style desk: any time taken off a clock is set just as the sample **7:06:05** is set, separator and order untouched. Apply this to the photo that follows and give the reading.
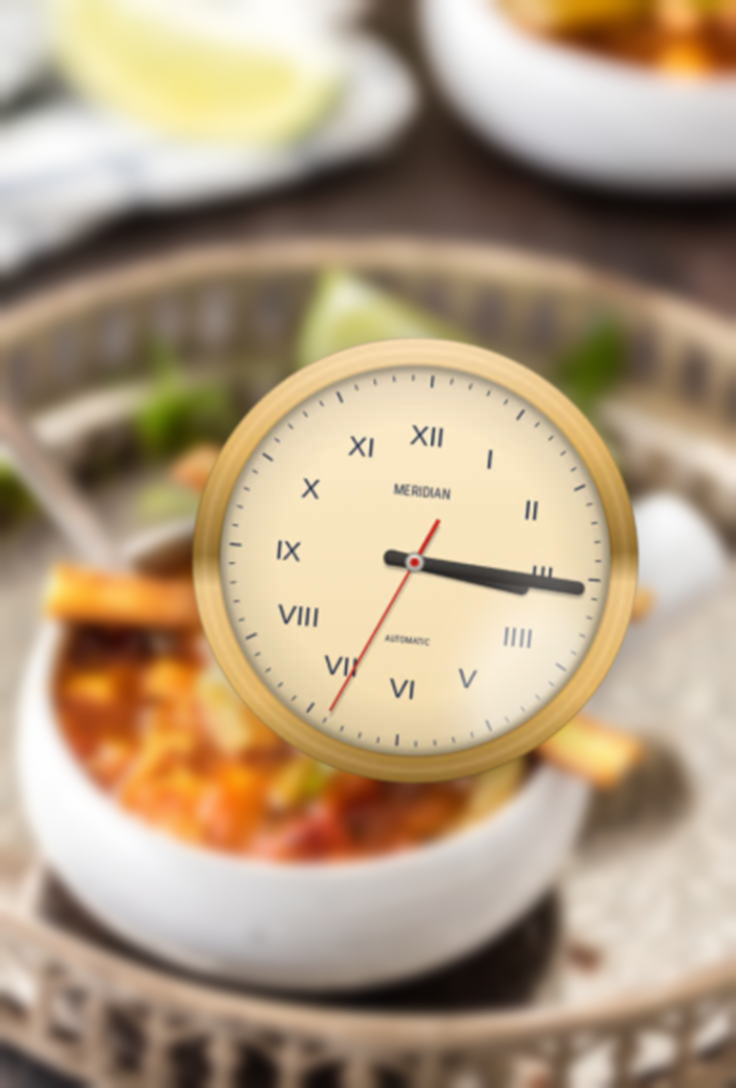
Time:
**3:15:34**
